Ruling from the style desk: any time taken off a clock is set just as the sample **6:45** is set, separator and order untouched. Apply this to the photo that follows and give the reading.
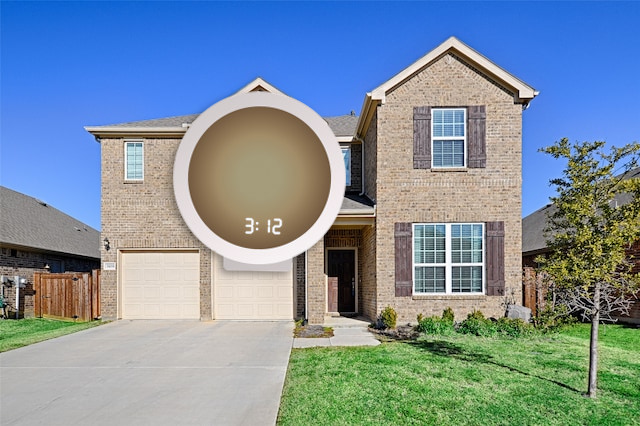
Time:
**3:12**
